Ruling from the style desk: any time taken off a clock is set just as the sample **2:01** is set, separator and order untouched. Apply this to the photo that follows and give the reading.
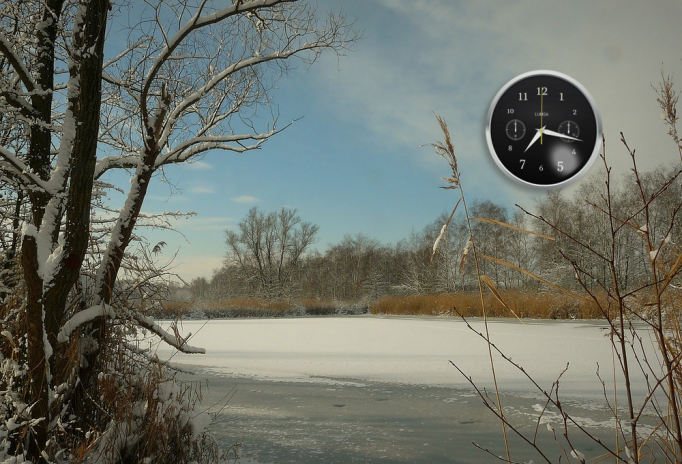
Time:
**7:17**
